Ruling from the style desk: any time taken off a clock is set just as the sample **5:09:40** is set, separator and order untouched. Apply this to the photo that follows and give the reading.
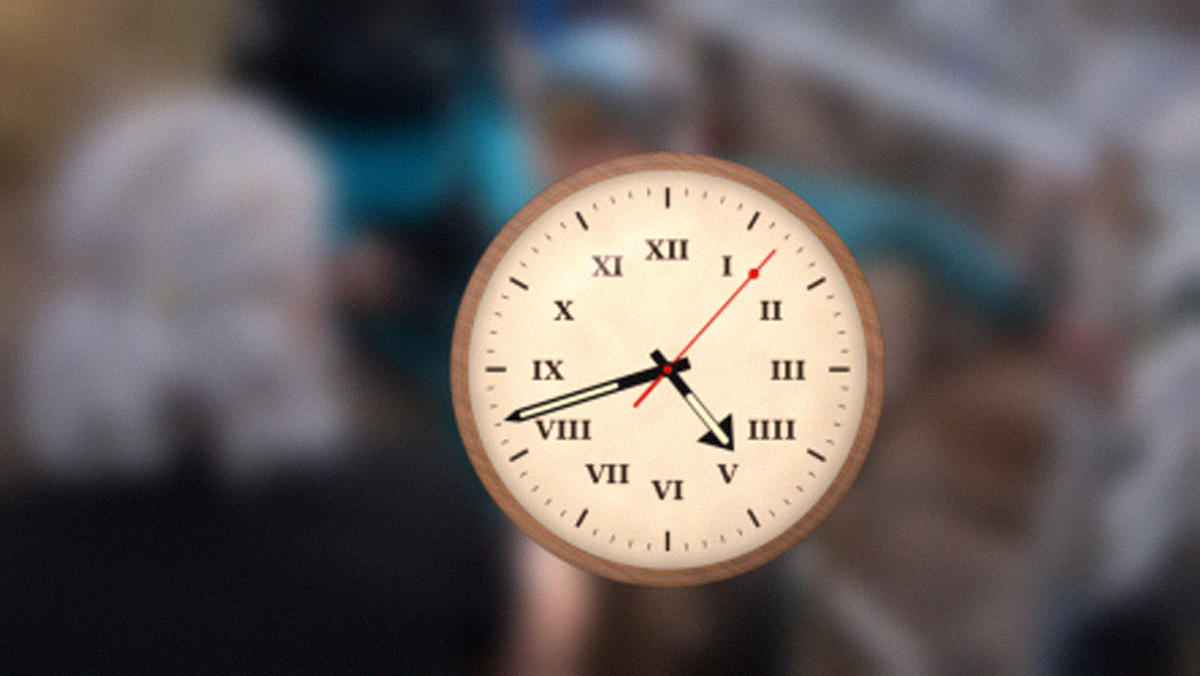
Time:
**4:42:07**
